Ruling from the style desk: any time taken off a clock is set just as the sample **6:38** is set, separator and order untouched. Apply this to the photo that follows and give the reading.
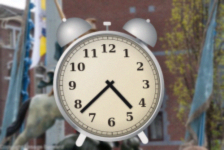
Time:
**4:38**
